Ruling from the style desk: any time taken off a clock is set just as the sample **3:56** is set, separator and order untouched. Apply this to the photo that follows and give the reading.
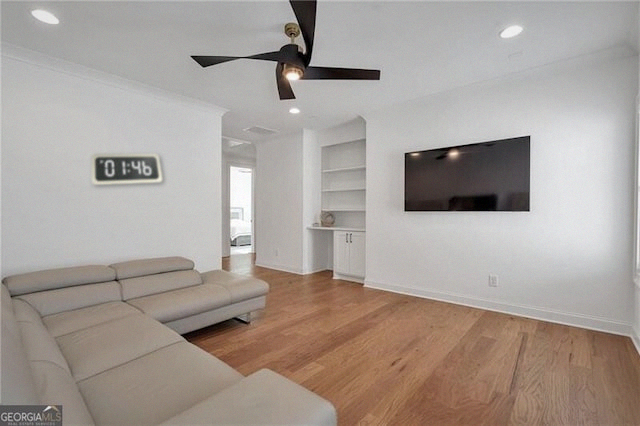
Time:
**1:46**
